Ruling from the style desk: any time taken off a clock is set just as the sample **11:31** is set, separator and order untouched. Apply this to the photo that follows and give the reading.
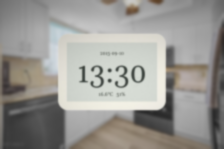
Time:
**13:30**
